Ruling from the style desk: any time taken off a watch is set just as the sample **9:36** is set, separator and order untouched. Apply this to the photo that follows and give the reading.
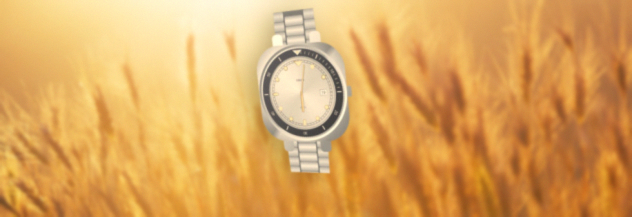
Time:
**6:02**
